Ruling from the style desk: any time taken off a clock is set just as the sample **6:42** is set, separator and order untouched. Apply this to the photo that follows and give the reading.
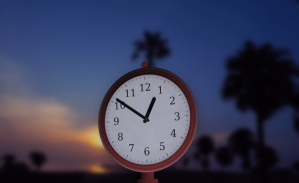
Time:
**12:51**
